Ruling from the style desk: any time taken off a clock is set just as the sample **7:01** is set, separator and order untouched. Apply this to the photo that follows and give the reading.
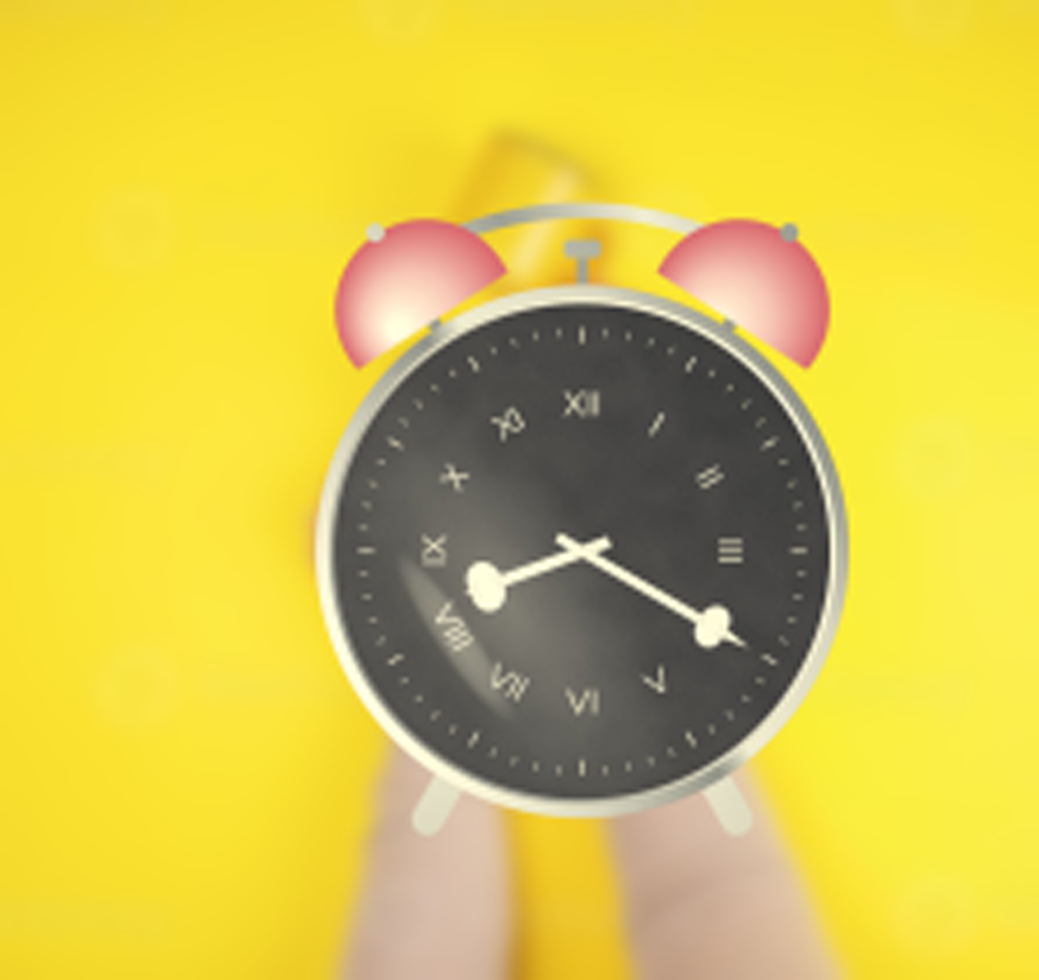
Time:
**8:20**
